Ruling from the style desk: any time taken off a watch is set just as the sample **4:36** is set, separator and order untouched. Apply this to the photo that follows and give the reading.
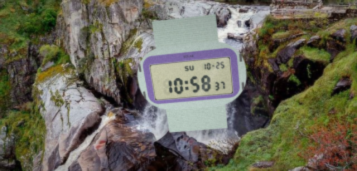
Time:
**10:58**
